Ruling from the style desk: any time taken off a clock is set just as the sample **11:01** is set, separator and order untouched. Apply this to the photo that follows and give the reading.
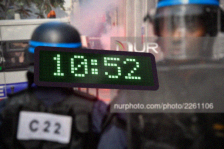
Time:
**10:52**
